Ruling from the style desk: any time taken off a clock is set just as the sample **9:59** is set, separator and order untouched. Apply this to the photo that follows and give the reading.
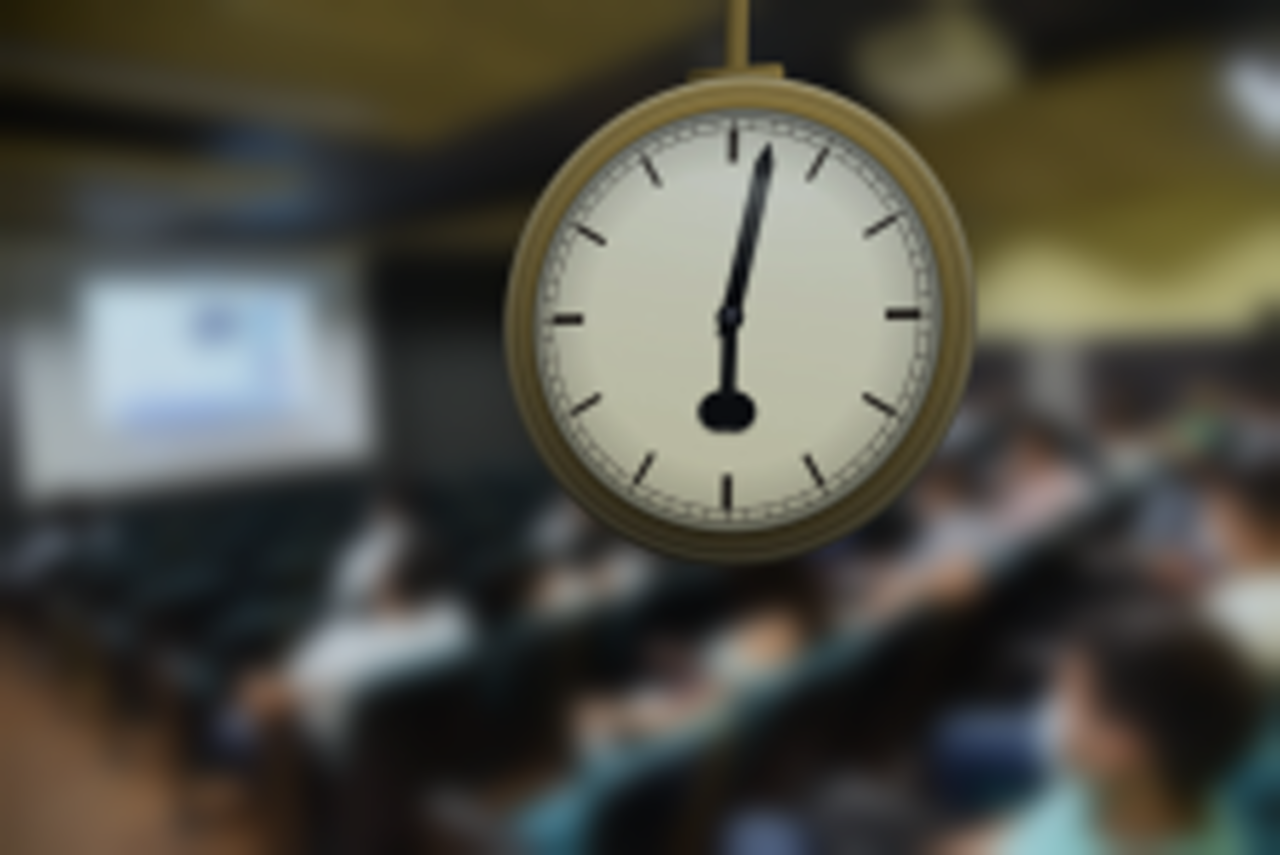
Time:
**6:02**
